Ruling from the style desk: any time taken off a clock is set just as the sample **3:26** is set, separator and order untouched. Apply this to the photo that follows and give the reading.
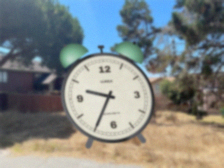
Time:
**9:35**
